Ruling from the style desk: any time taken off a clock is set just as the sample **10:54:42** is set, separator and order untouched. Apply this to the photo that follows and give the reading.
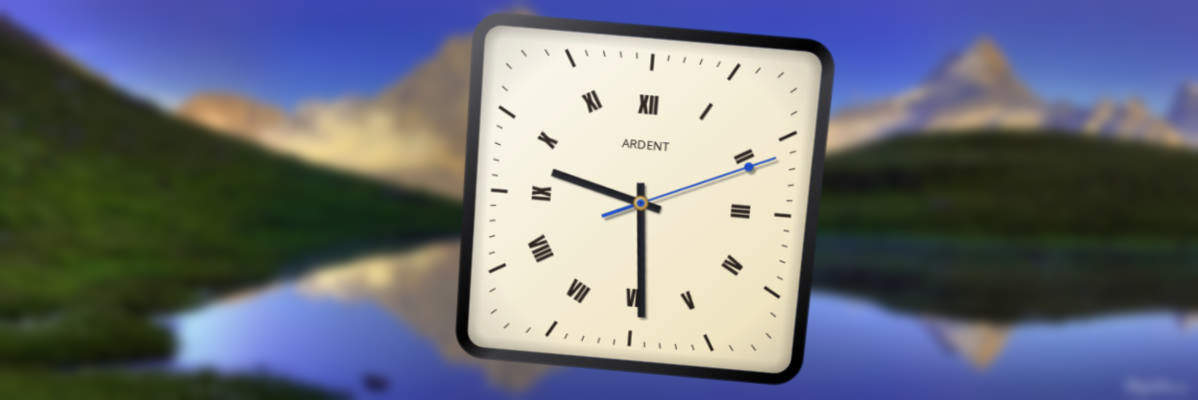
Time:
**9:29:11**
